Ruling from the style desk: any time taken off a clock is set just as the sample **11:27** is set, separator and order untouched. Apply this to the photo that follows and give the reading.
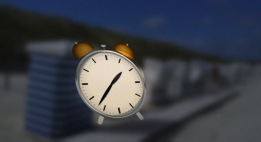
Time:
**1:37**
